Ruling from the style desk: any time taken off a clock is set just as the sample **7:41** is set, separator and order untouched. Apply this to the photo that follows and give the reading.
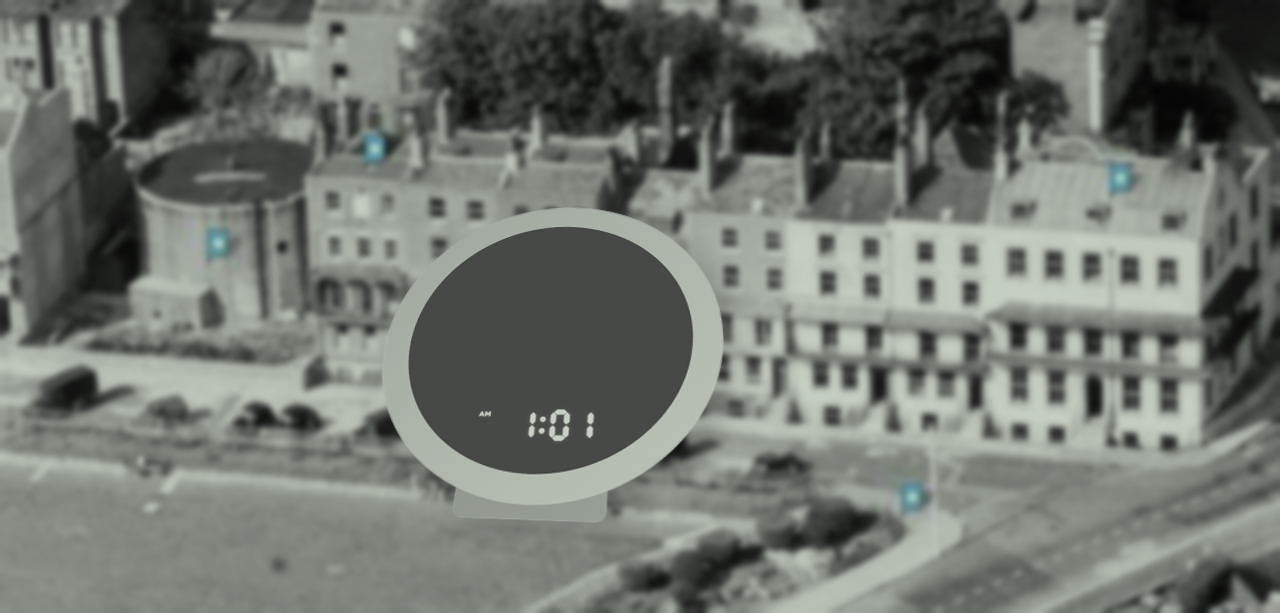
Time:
**1:01**
